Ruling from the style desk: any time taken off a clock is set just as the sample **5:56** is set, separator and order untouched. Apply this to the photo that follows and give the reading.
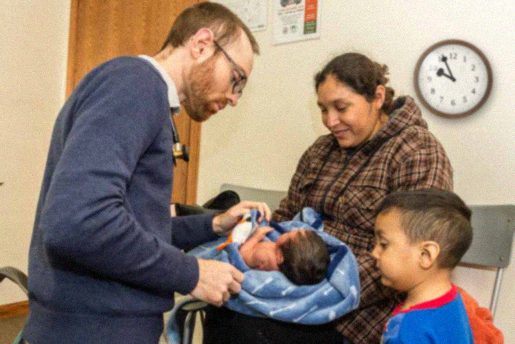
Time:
**9:56**
